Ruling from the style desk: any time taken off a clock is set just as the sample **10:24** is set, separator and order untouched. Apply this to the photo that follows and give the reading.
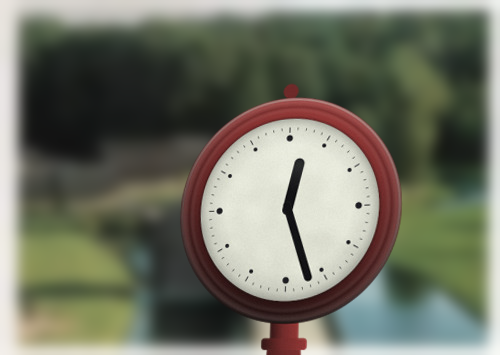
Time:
**12:27**
